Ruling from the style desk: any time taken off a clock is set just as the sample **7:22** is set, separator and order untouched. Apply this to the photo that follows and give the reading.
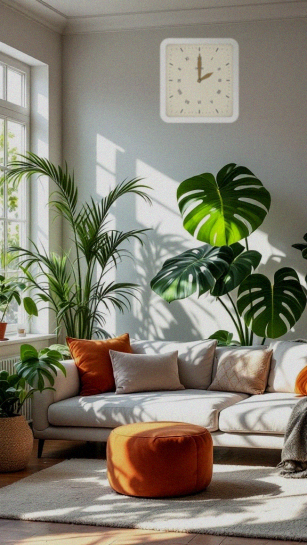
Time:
**2:00**
